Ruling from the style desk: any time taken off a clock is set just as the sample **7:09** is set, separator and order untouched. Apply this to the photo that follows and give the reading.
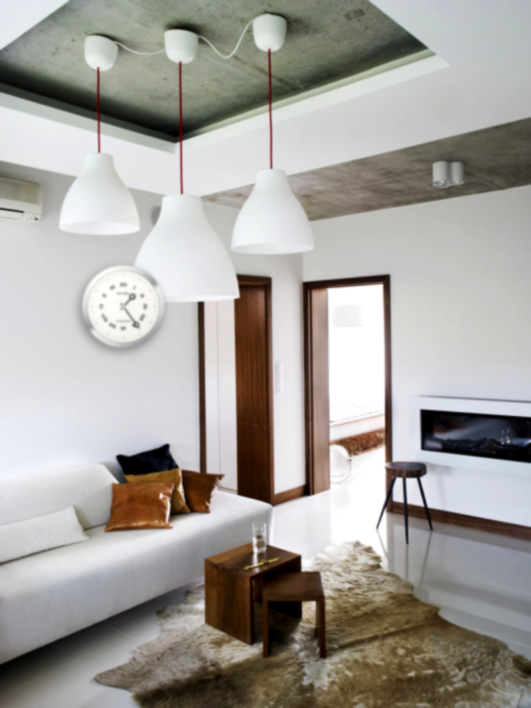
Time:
**1:24**
